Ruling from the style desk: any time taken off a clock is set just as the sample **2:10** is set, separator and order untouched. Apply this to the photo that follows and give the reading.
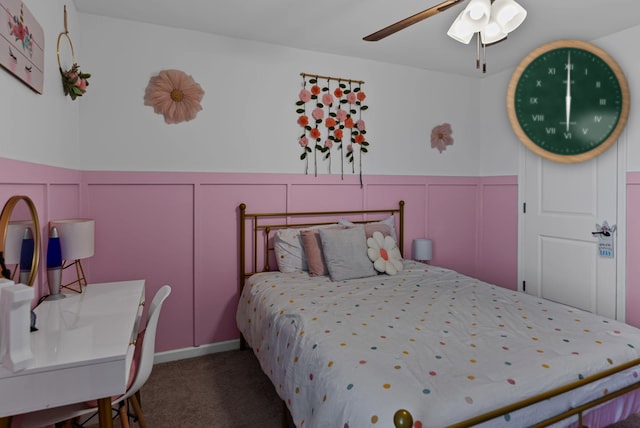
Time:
**6:00**
